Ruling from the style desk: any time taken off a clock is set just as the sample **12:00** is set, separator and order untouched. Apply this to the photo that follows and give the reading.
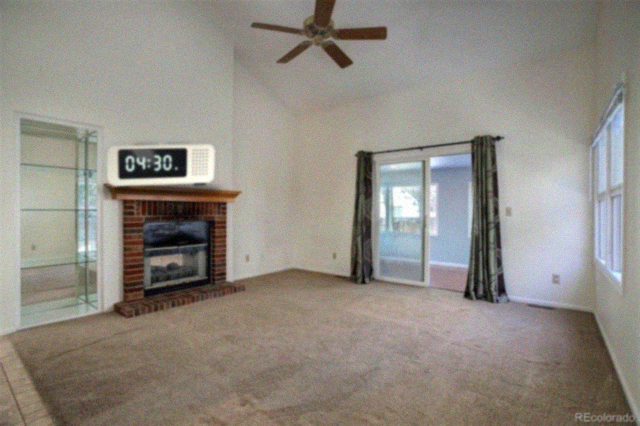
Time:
**4:30**
